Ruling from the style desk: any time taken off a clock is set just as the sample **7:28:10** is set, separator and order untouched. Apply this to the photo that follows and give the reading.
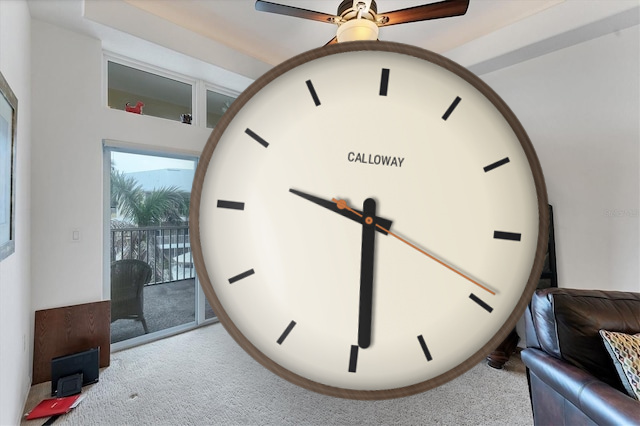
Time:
**9:29:19**
